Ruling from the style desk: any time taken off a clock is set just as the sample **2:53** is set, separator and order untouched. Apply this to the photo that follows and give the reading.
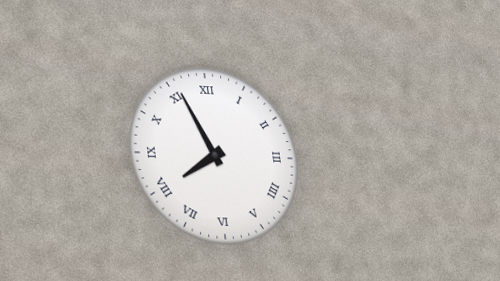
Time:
**7:56**
